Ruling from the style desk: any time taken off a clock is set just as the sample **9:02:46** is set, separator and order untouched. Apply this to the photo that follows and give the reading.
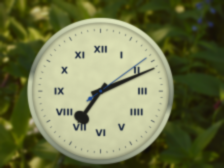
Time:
**7:11:09**
